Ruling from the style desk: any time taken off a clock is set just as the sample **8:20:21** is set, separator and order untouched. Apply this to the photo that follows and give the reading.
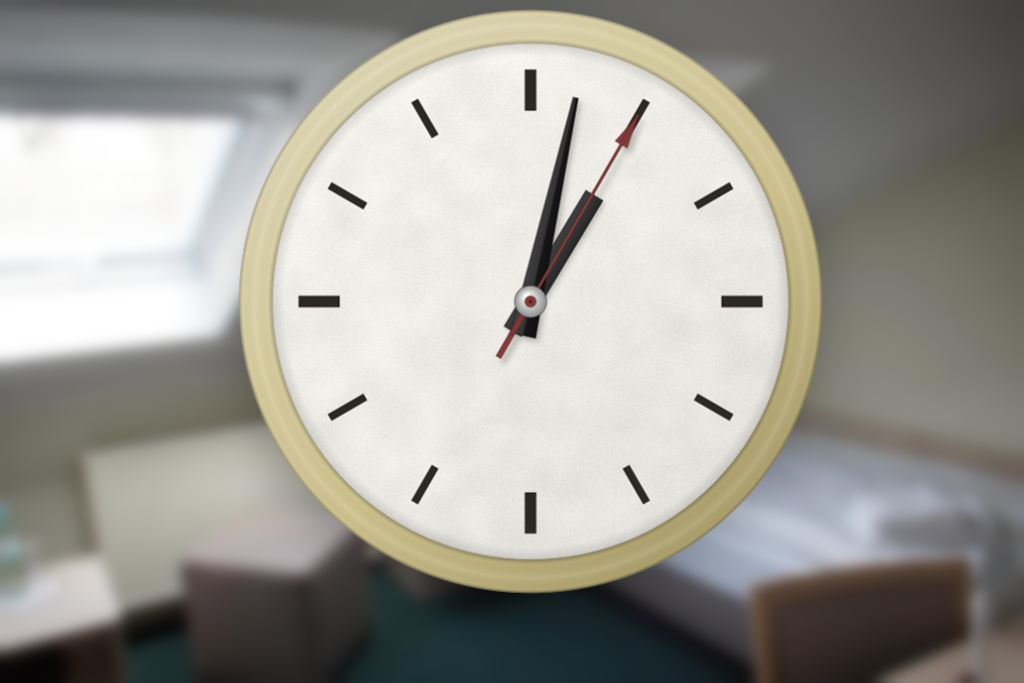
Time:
**1:02:05**
